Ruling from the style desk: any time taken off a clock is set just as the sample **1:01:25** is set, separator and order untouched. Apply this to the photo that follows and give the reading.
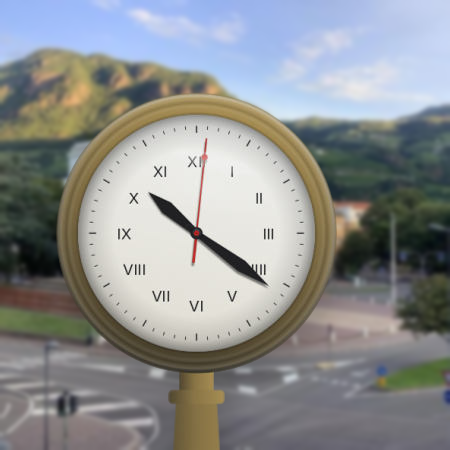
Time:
**10:21:01**
